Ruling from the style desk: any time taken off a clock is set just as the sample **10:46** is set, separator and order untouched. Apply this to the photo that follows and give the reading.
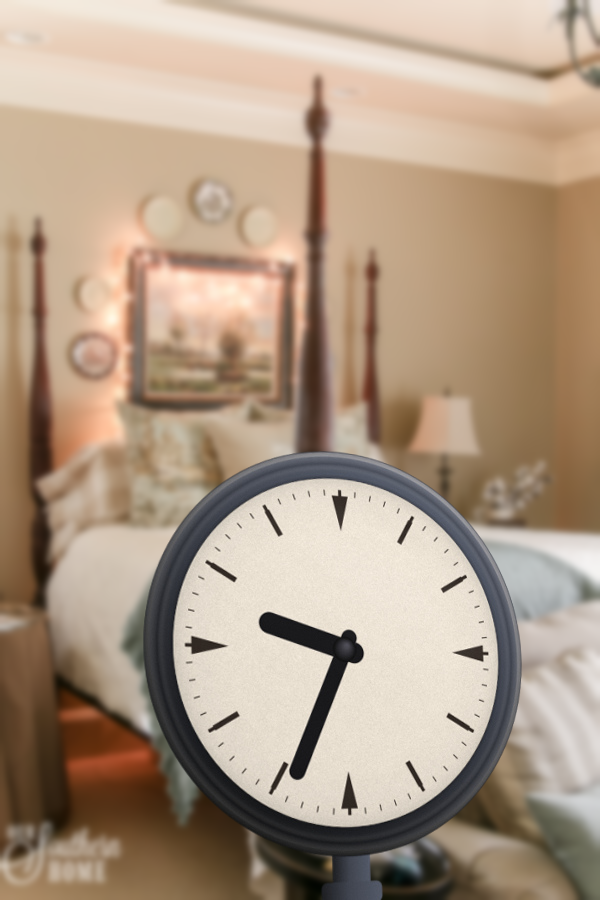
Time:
**9:34**
